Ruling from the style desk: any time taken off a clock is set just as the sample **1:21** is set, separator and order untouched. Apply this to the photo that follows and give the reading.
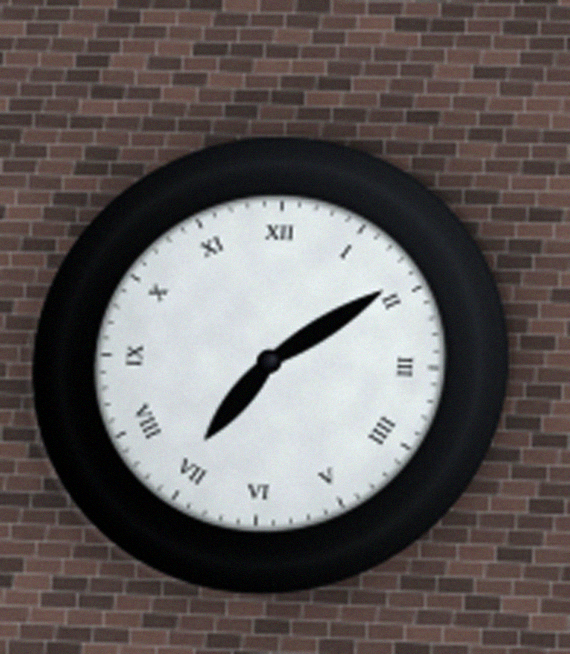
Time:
**7:09**
